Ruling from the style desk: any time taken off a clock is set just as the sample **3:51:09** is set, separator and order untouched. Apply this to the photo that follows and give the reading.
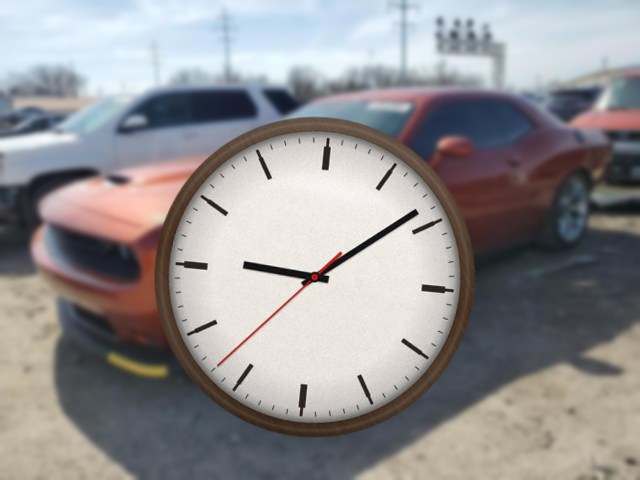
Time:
**9:08:37**
